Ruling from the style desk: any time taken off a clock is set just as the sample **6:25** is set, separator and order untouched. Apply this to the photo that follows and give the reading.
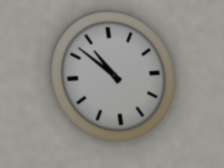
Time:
**10:52**
